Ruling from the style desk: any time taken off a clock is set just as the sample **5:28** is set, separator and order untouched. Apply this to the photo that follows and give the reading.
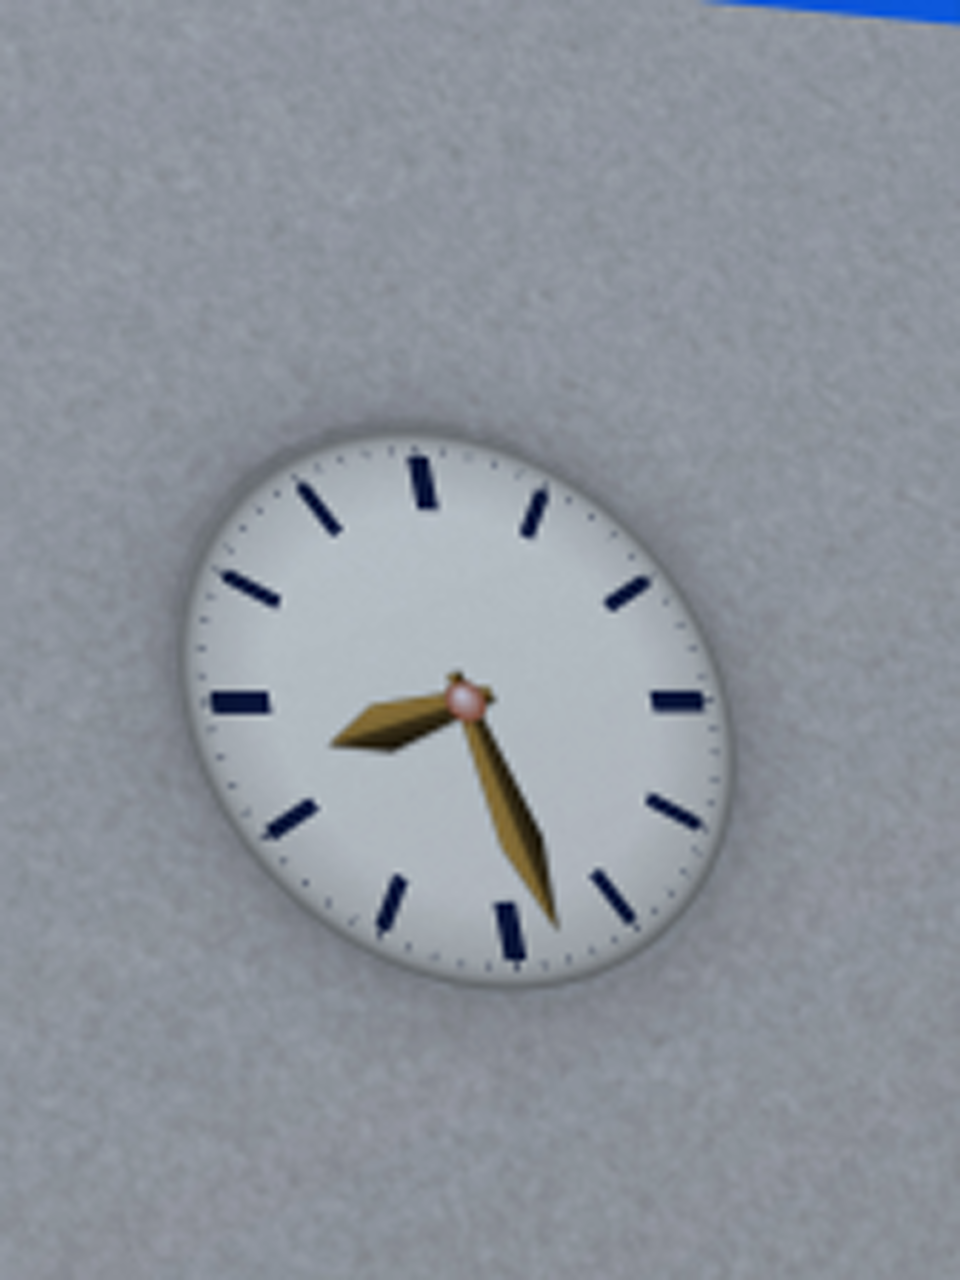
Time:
**8:28**
